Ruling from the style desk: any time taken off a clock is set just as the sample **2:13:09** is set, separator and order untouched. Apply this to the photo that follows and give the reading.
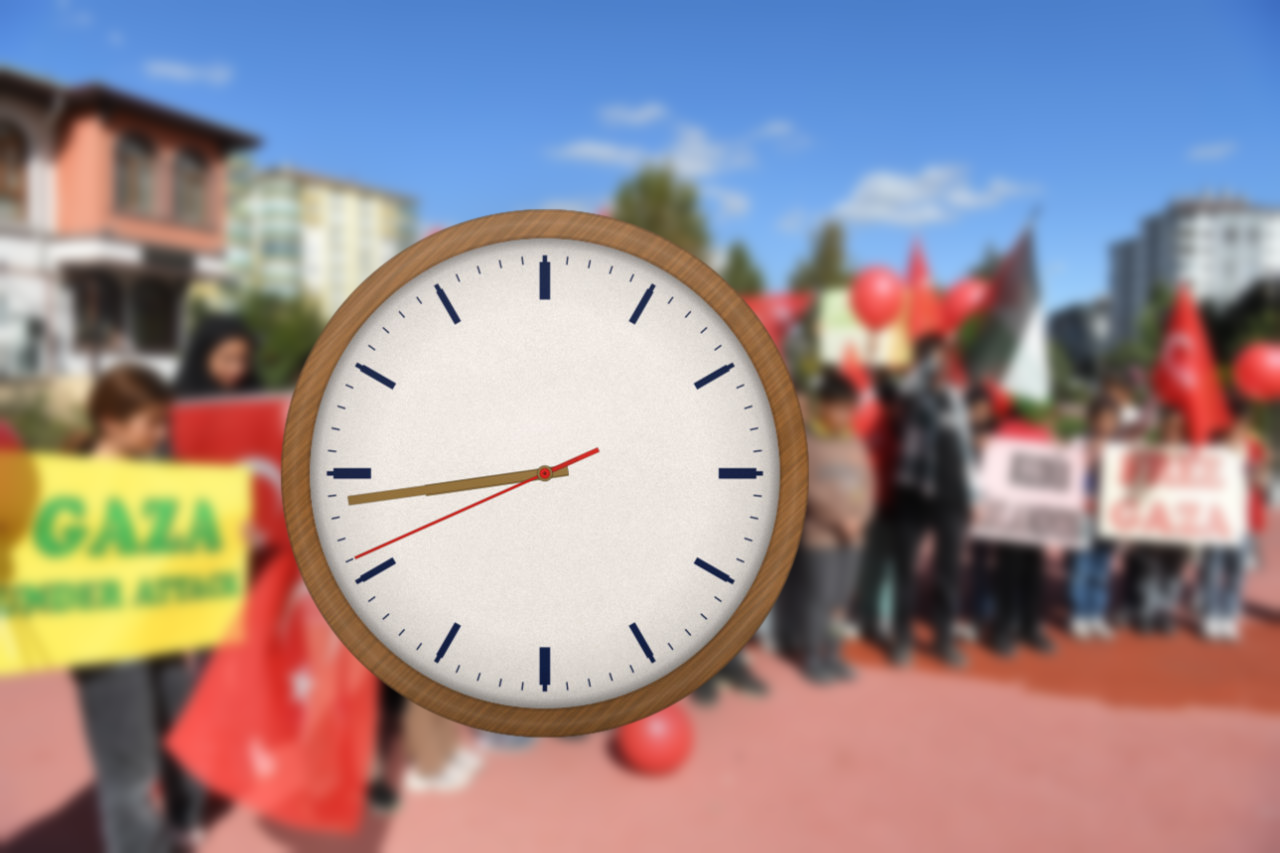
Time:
**8:43:41**
